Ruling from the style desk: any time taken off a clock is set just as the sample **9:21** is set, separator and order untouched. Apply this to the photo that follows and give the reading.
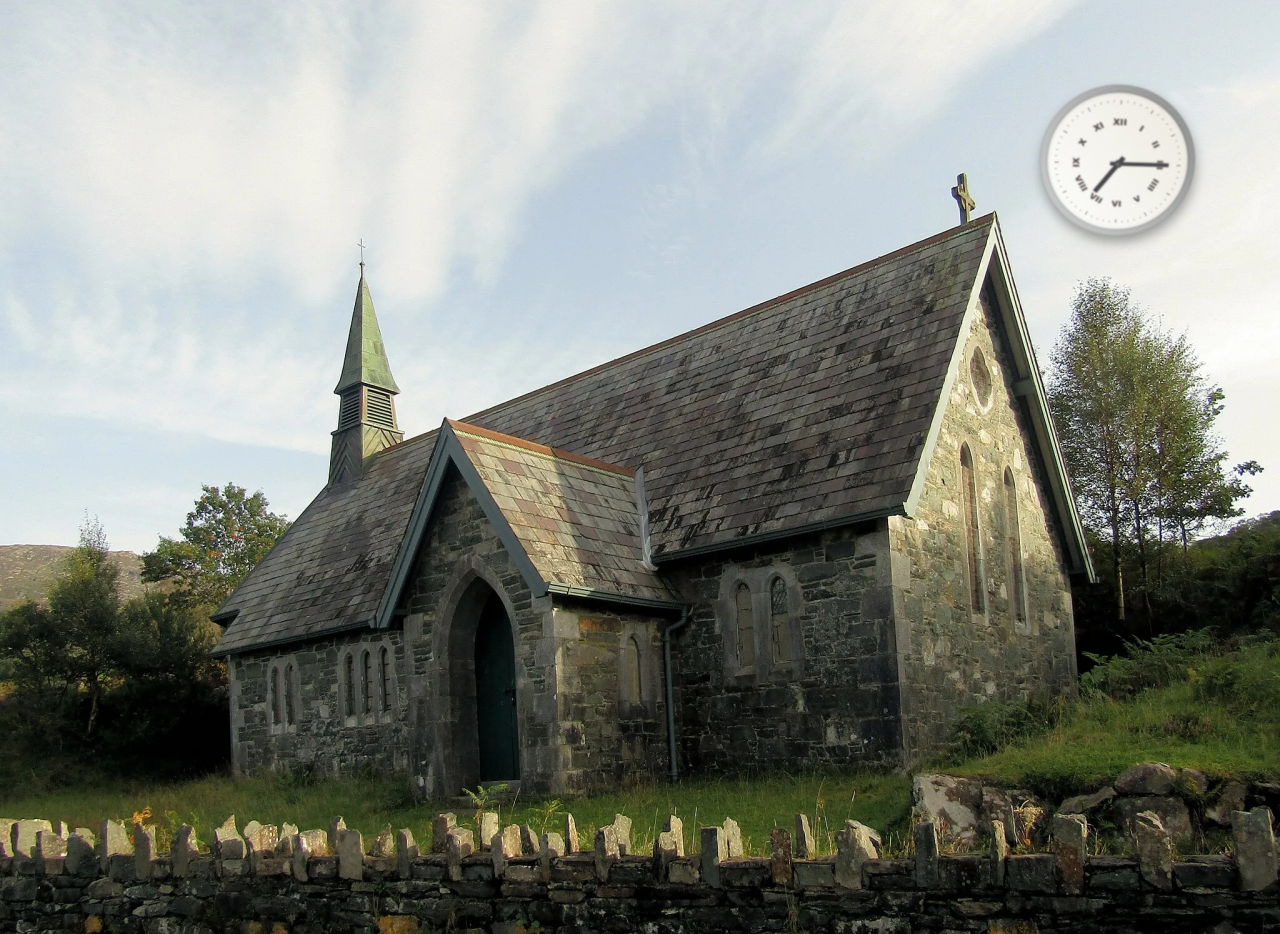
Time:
**7:15**
